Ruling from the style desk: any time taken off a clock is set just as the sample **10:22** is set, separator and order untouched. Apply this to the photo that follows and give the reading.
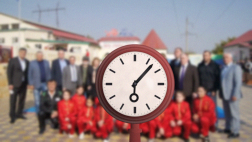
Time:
**6:07**
